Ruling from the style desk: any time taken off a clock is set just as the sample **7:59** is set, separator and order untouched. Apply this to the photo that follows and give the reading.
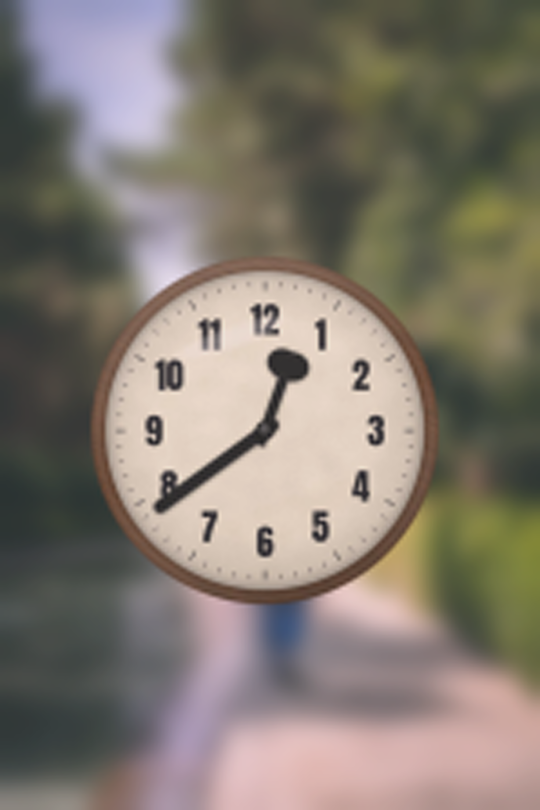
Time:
**12:39**
